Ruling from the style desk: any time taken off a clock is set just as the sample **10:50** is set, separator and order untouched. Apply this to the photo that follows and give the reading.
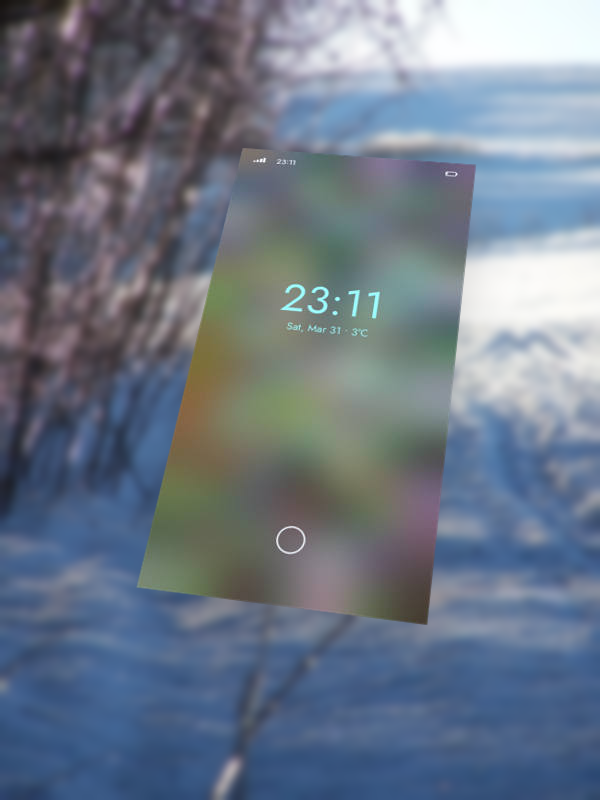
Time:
**23:11**
